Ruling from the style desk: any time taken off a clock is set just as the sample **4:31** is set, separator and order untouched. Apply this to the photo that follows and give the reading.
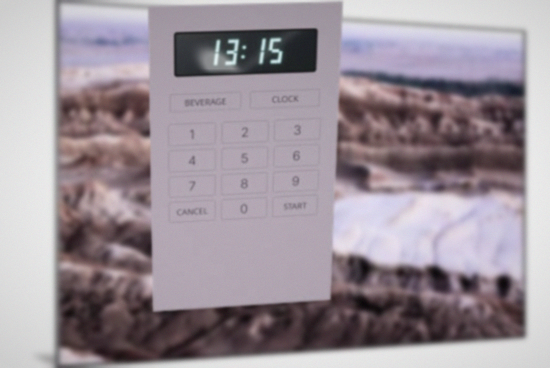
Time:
**13:15**
